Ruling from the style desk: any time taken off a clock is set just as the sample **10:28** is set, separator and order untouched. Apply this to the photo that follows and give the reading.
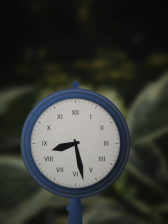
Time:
**8:28**
